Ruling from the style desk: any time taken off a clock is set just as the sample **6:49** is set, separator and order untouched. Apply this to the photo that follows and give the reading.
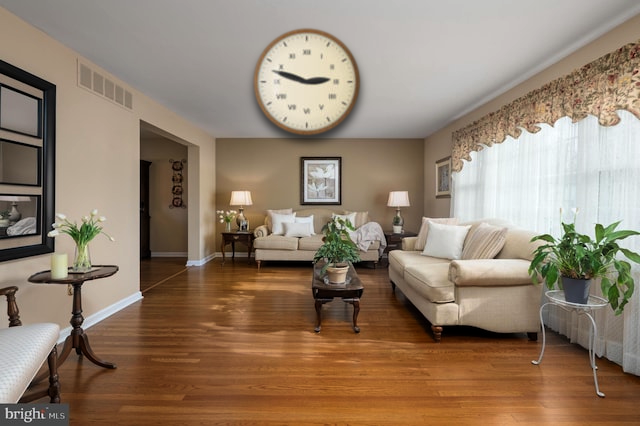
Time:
**2:48**
